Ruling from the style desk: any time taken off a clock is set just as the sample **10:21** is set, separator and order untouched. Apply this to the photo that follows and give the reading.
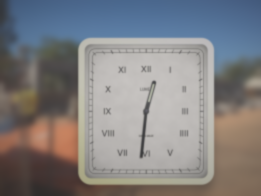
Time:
**12:31**
